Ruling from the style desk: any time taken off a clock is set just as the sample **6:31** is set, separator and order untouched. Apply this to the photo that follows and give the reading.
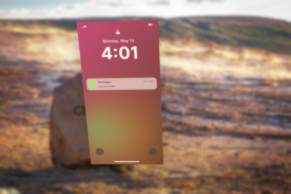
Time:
**4:01**
